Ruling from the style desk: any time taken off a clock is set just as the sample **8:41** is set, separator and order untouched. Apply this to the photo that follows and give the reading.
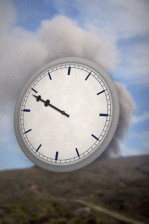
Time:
**9:49**
